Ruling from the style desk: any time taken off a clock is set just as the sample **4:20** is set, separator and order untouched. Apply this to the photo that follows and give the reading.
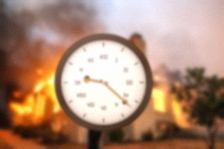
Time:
**9:22**
